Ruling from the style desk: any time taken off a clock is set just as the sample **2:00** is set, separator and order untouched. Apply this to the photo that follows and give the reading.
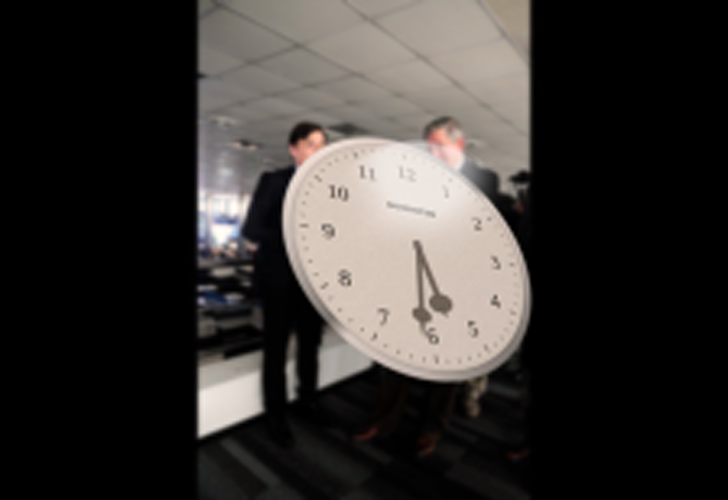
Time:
**5:31**
